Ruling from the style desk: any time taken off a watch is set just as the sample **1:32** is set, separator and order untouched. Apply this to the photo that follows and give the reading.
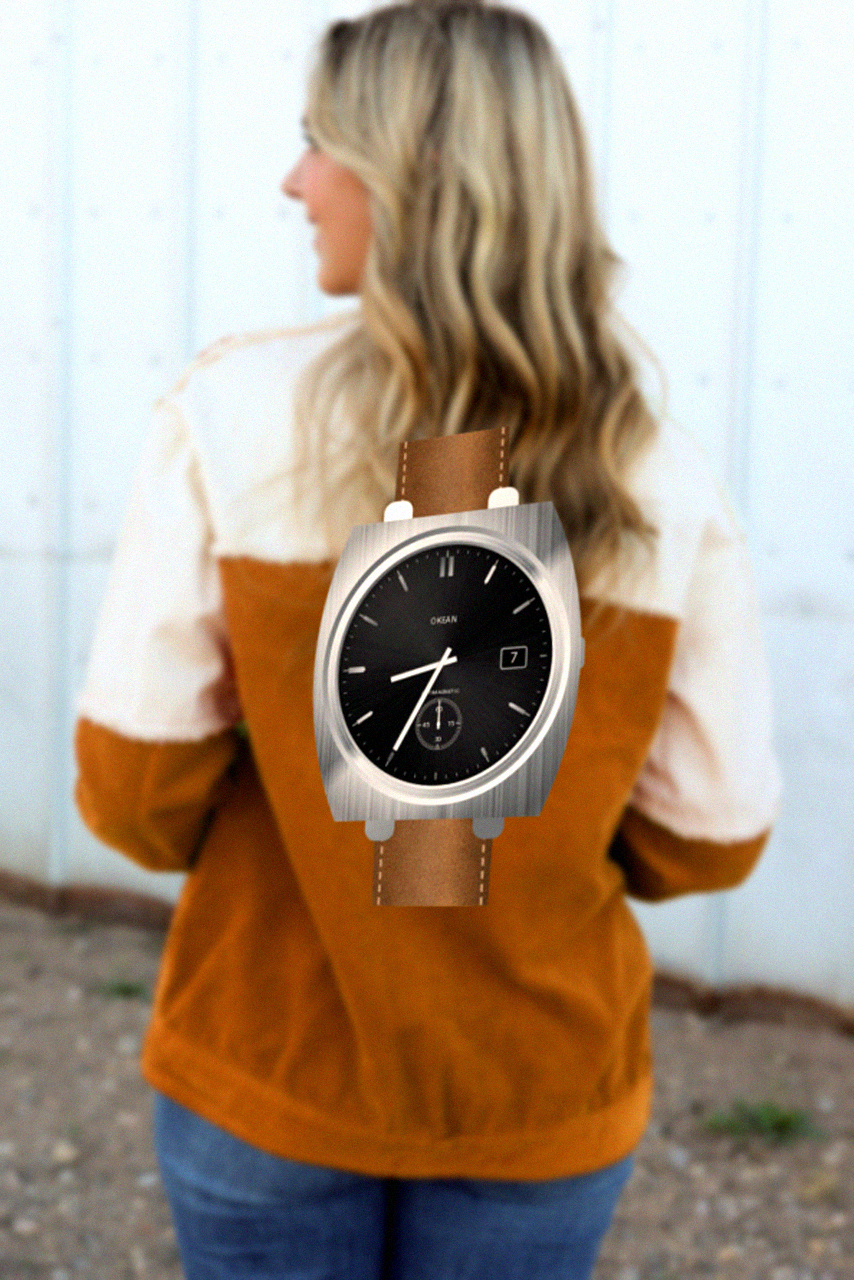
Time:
**8:35**
